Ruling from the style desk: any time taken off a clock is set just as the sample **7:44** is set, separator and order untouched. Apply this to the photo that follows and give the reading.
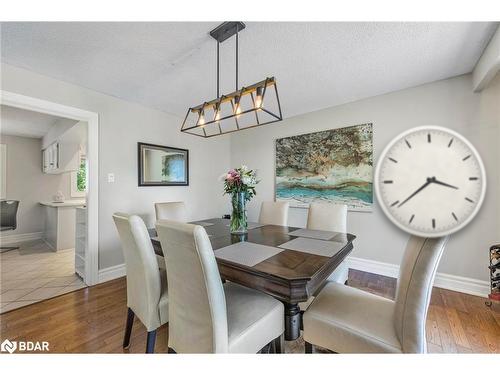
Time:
**3:39**
